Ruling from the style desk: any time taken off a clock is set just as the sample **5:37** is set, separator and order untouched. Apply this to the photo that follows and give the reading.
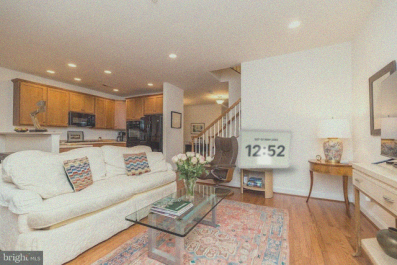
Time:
**12:52**
